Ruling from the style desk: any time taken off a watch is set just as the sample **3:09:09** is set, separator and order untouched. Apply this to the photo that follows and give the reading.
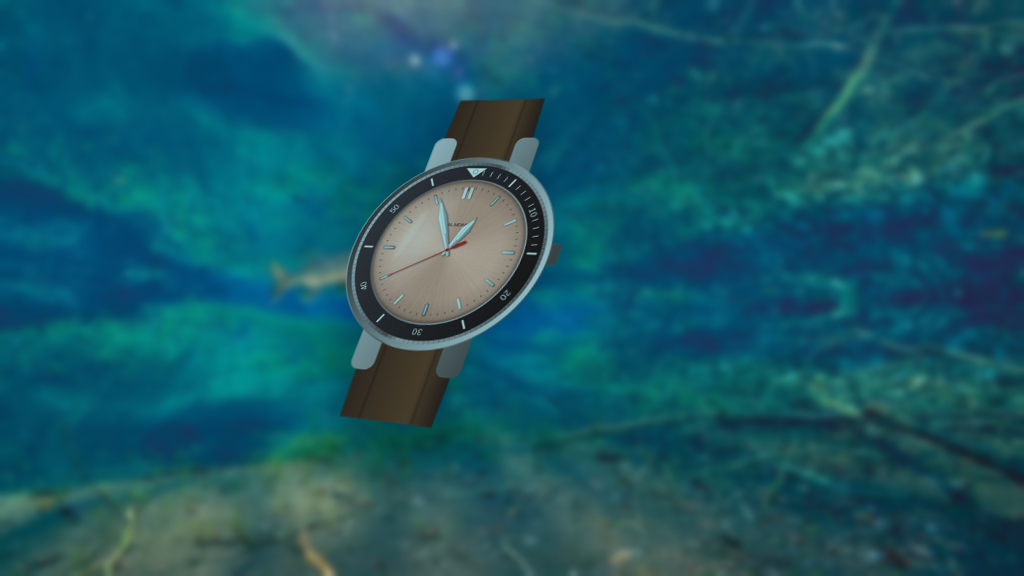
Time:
**12:55:40**
